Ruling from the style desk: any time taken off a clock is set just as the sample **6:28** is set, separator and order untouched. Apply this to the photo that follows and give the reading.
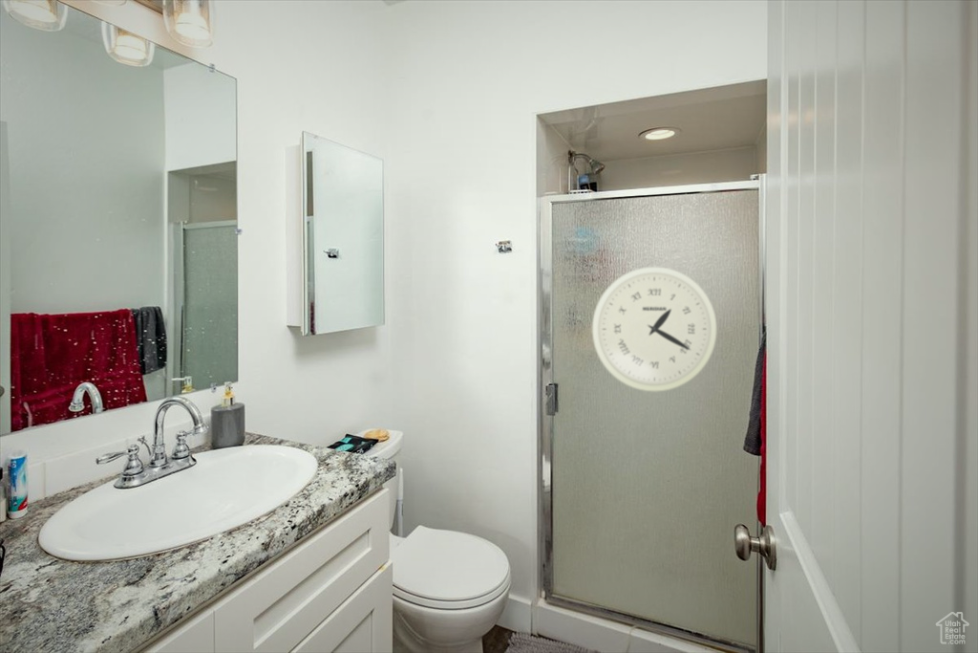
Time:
**1:20**
